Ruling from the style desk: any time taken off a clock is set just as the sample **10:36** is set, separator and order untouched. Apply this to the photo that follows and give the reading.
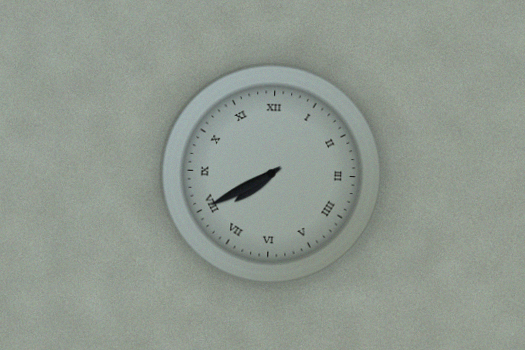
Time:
**7:40**
